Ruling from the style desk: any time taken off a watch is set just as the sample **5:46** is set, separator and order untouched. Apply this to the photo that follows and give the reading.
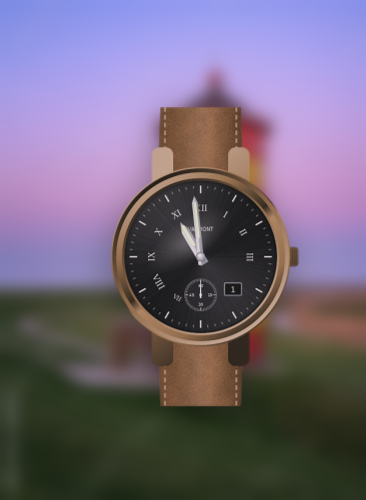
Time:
**10:59**
